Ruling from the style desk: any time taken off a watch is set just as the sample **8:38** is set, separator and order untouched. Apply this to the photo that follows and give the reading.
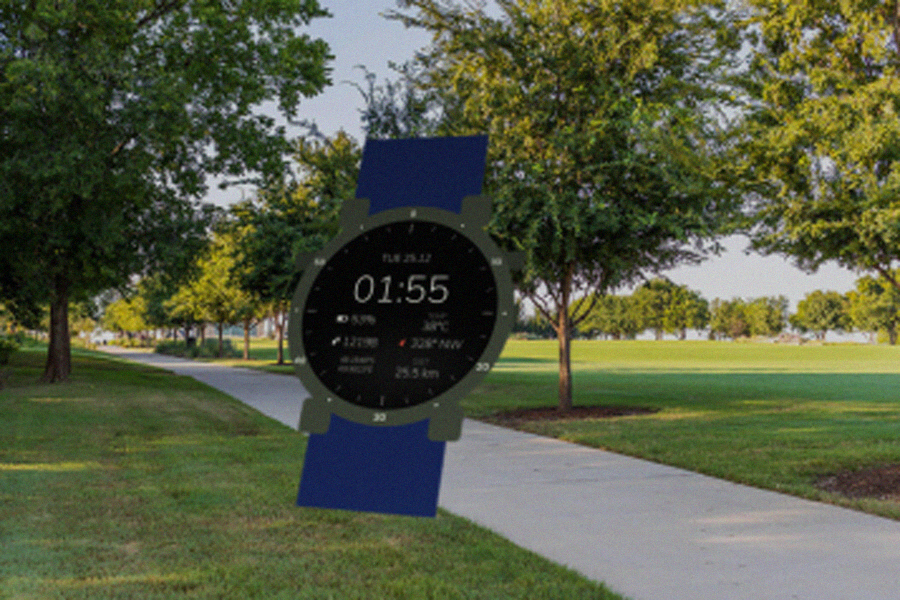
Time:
**1:55**
